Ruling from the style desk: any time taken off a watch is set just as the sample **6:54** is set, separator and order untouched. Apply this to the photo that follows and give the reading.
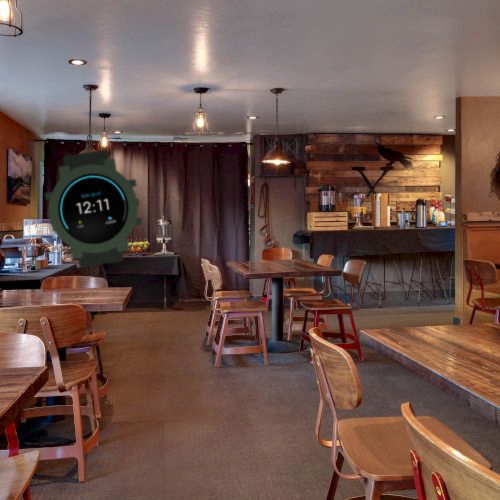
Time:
**12:11**
